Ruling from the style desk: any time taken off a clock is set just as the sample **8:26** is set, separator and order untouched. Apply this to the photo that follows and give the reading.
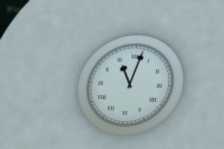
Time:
**11:02**
